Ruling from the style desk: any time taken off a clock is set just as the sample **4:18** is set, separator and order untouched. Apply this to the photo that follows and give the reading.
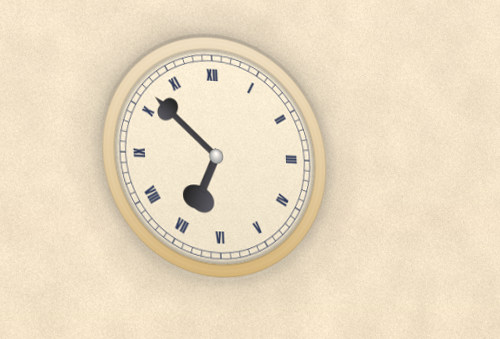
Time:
**6:52**
